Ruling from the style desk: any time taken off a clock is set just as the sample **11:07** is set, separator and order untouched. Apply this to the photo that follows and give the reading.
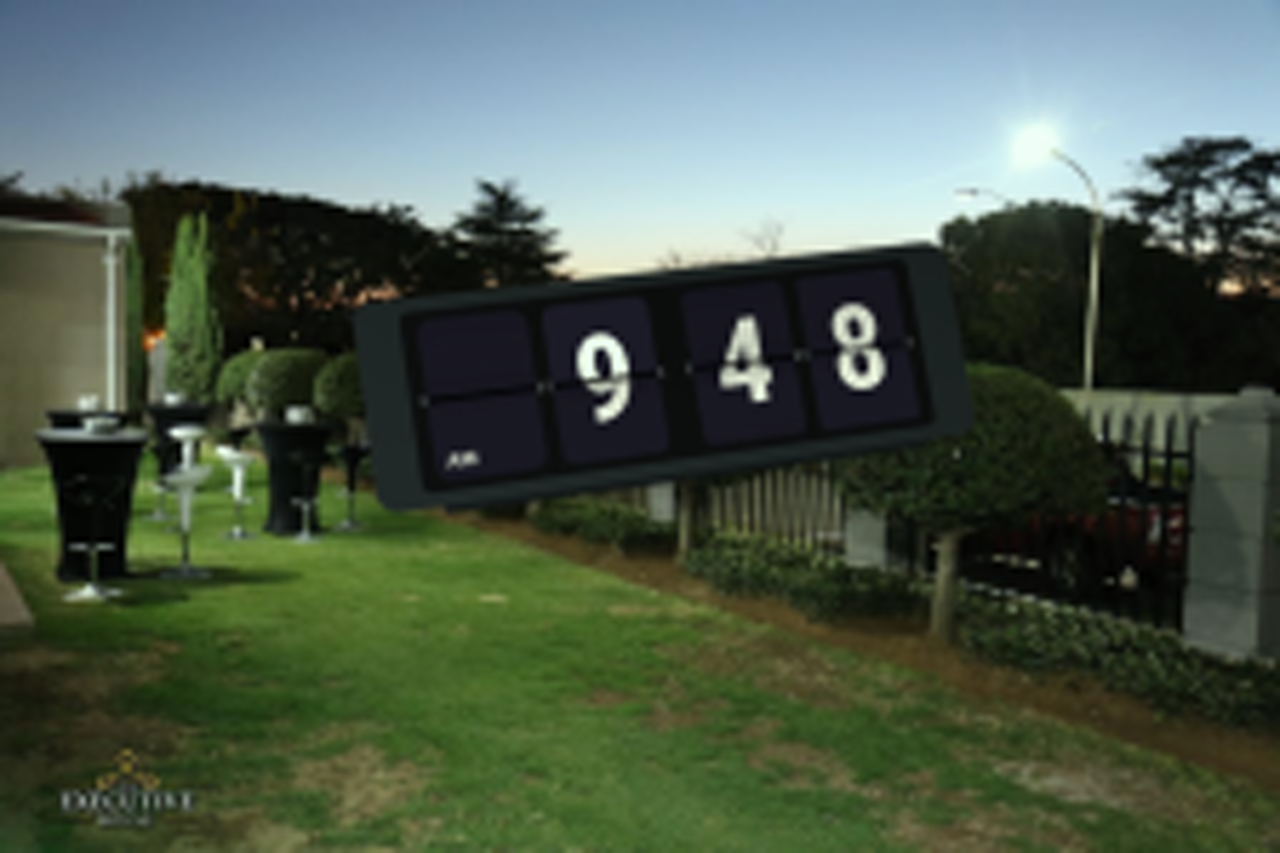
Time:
**9:48**
